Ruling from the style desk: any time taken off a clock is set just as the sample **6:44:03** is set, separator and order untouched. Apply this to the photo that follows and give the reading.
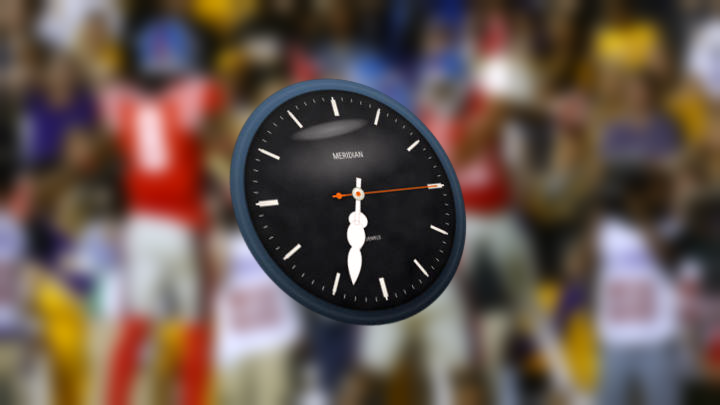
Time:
**6:33:15**
